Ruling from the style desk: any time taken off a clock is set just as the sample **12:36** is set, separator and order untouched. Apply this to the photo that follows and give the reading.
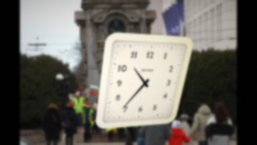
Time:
**10:36**
